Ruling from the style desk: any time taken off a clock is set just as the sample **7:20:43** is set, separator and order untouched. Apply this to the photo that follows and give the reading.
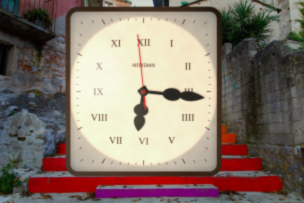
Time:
**6:15:59**
